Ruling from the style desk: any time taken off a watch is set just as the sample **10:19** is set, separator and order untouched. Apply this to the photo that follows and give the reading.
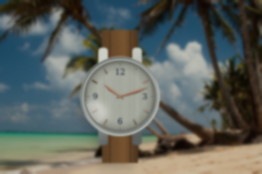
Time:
**10:12**
